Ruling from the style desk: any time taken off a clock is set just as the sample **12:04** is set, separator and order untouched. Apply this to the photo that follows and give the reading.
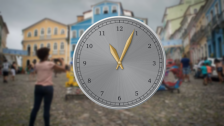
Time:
**11:04**
